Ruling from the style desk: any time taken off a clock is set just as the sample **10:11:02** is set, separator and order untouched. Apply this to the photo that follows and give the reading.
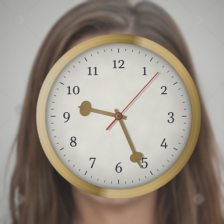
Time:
**9:26:07**
